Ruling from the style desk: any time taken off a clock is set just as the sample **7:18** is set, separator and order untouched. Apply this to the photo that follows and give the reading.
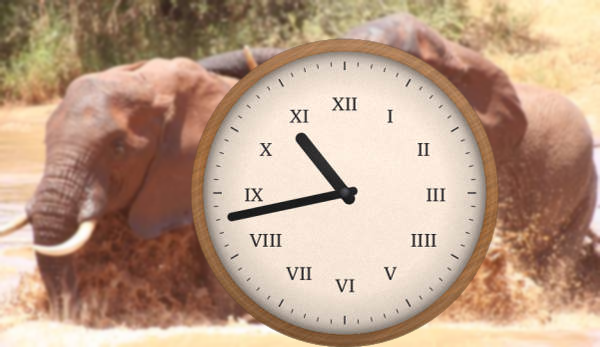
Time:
**10:43**
